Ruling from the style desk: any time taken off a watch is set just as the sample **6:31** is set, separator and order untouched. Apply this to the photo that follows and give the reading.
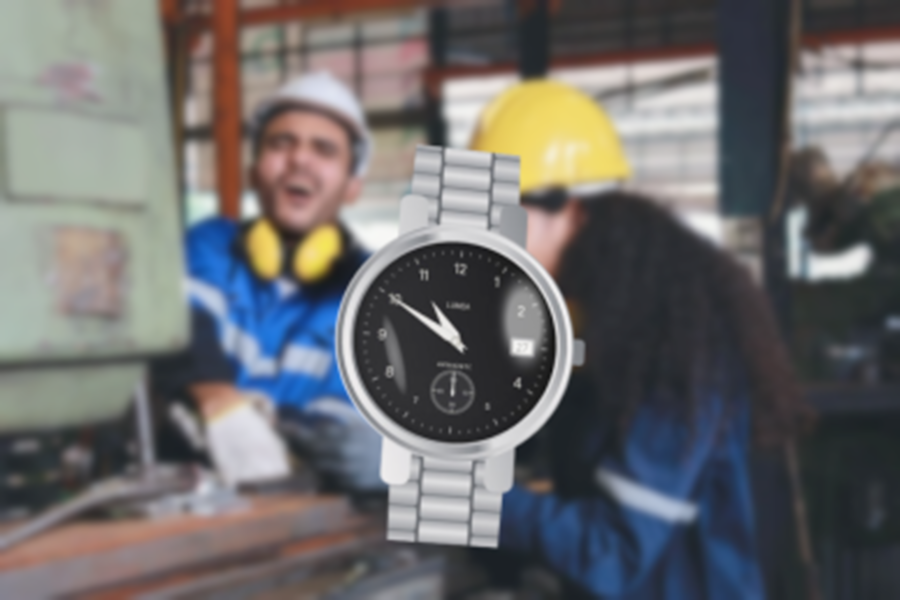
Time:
**10:50**
